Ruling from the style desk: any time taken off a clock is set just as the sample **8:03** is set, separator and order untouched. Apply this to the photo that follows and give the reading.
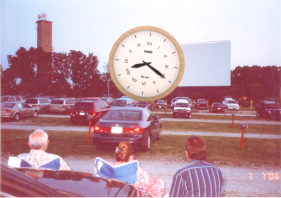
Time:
**8:20**
